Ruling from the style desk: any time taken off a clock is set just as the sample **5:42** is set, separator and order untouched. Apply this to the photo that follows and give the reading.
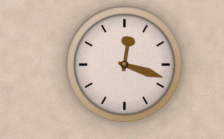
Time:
**12:18**
